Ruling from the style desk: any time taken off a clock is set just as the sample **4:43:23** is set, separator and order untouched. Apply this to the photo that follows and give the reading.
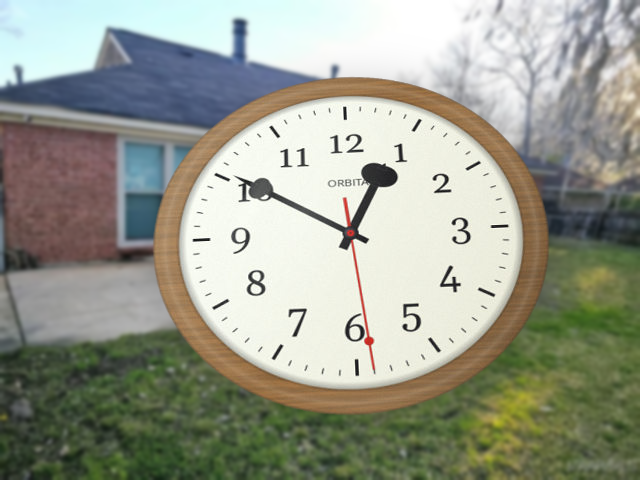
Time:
**12:50:29**
